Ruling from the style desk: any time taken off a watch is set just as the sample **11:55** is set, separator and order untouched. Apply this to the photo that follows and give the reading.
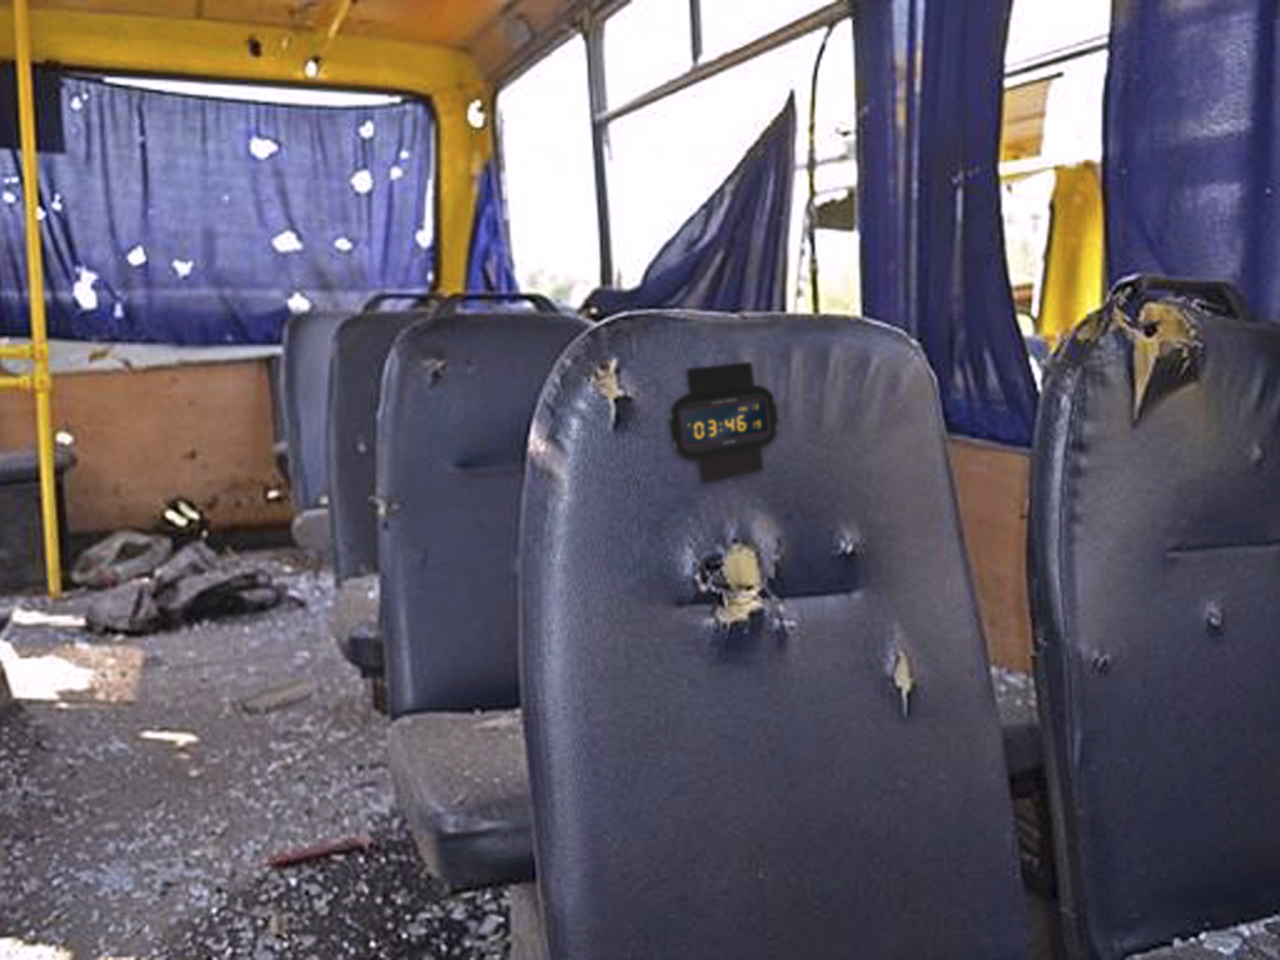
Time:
**3:46**
